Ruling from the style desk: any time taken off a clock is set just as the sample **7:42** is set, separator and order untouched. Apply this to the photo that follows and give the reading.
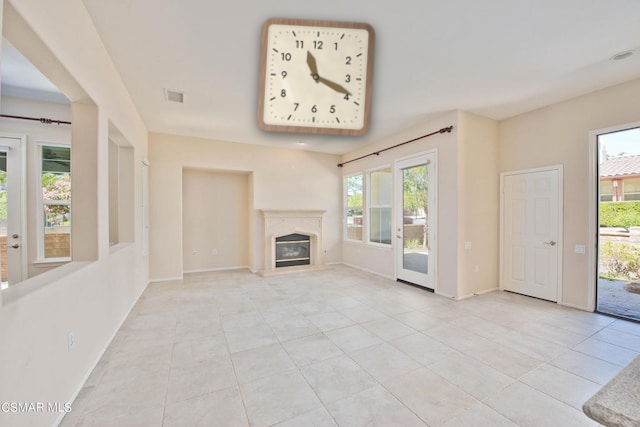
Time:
**11:19**
